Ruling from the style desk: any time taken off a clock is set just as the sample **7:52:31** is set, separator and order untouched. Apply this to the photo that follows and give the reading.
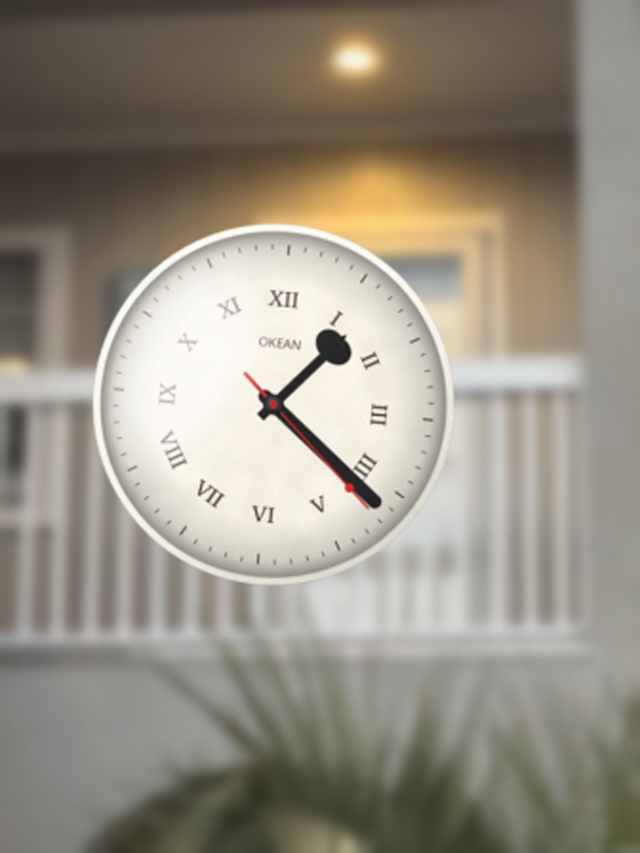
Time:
**1:21:22**
